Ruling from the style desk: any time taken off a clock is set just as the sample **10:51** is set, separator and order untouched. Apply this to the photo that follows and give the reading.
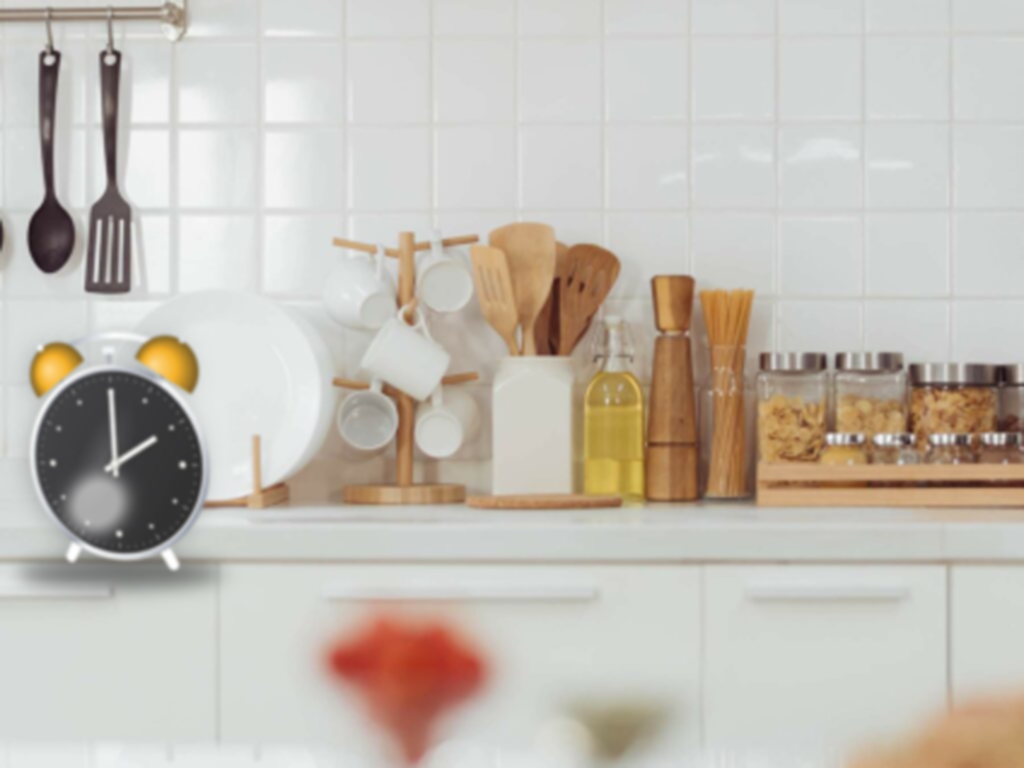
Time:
**2:00**
